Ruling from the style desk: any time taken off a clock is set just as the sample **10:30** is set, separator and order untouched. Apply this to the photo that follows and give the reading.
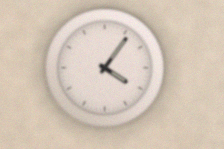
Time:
**4:06**
